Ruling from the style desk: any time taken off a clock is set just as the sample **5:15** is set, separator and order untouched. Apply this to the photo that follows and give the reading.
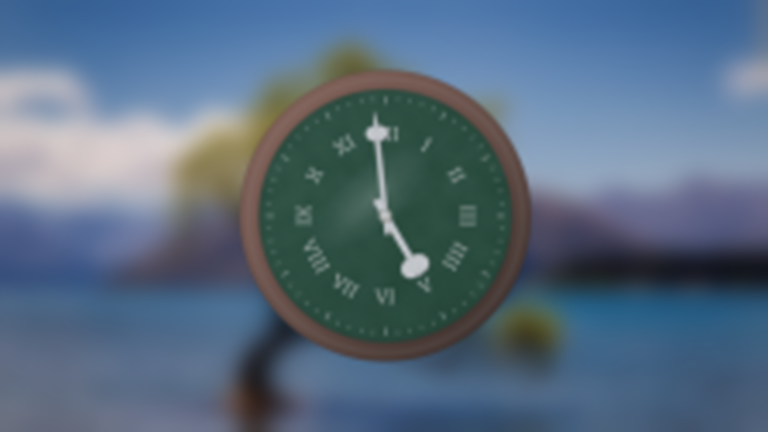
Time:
**4:59**
